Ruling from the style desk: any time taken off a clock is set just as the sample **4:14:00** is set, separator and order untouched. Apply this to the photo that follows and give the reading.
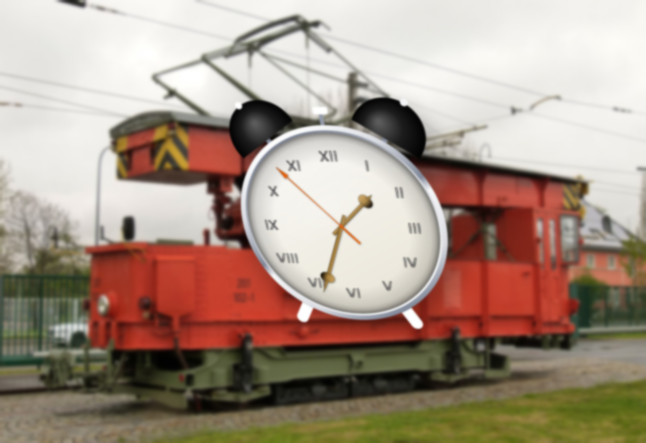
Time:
**1:33:53**
